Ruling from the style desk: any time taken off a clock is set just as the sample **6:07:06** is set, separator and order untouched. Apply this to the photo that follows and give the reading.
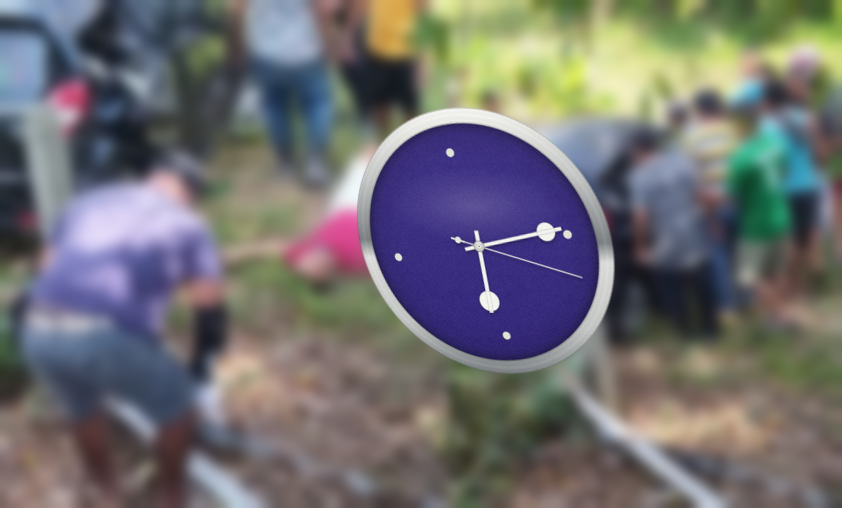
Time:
**6:14:19**
